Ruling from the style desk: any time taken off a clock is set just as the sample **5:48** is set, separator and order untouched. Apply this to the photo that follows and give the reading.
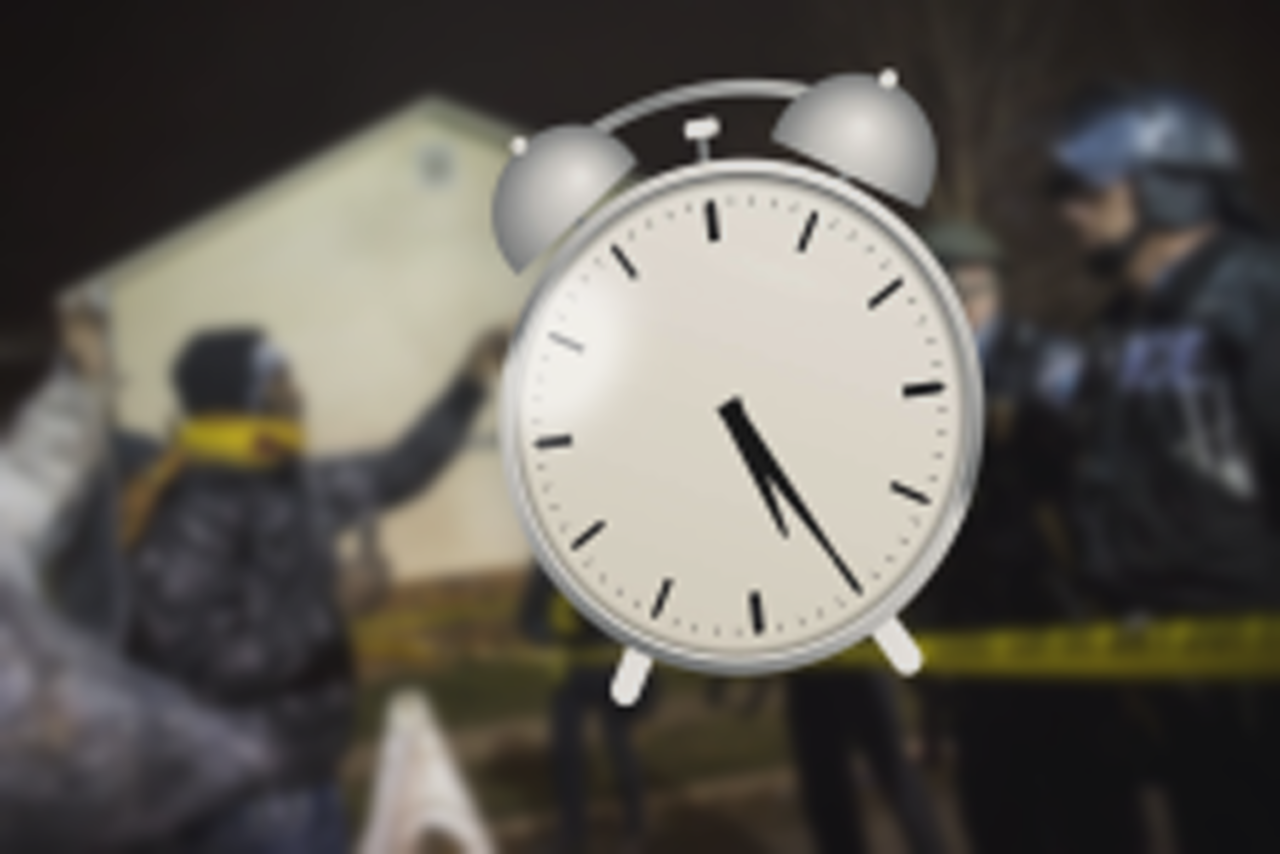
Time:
**5:25**
